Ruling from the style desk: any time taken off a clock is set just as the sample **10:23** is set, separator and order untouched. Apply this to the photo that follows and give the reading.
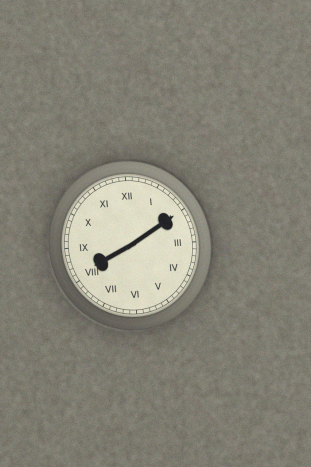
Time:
**8:10**
